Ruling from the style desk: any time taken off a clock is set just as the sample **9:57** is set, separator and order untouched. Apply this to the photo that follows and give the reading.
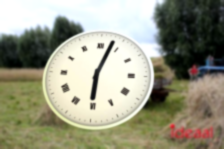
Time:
**6:03**
